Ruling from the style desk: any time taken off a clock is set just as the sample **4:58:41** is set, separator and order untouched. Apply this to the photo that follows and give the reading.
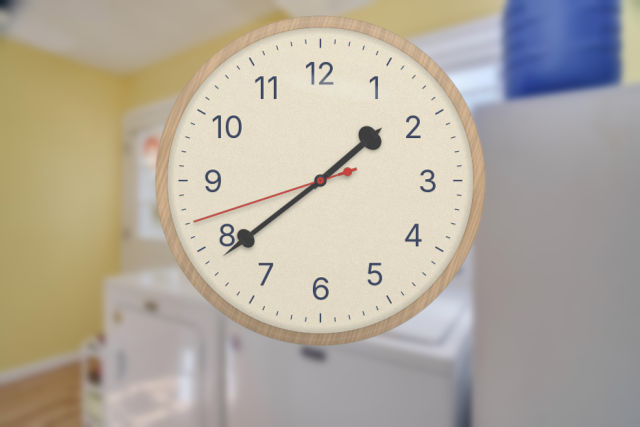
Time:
**1:38:42**
